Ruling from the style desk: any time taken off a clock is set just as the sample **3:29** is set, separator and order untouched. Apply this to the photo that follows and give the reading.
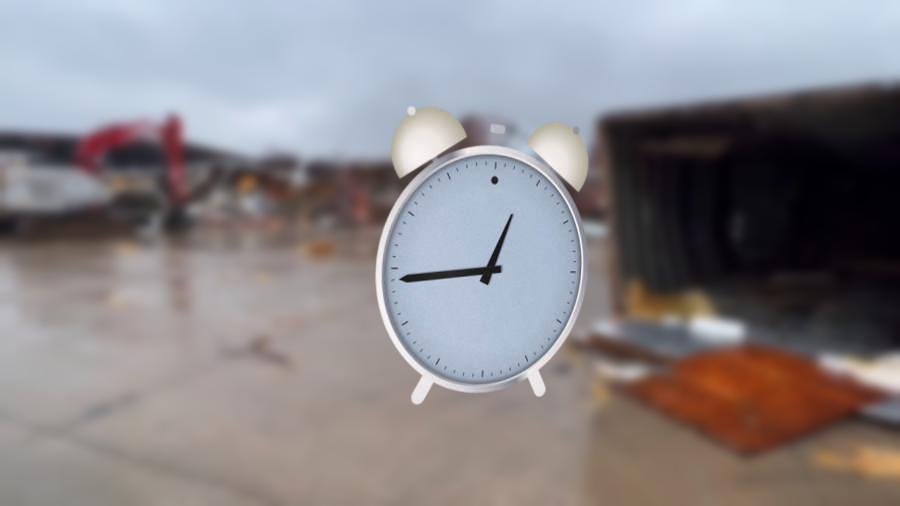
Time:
**12:44**
